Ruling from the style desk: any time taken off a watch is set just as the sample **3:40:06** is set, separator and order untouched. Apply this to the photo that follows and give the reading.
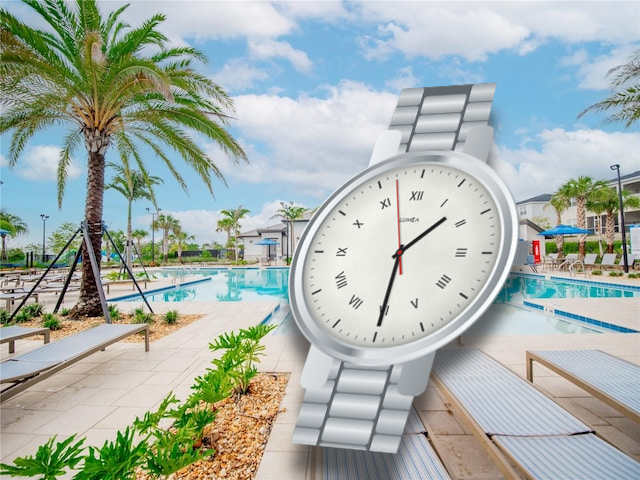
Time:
**1:29:57**
